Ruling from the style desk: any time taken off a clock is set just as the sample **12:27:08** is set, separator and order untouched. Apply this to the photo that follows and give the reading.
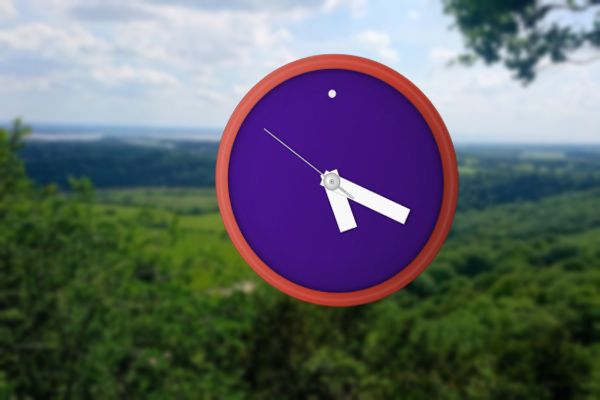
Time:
**5:18:51**
